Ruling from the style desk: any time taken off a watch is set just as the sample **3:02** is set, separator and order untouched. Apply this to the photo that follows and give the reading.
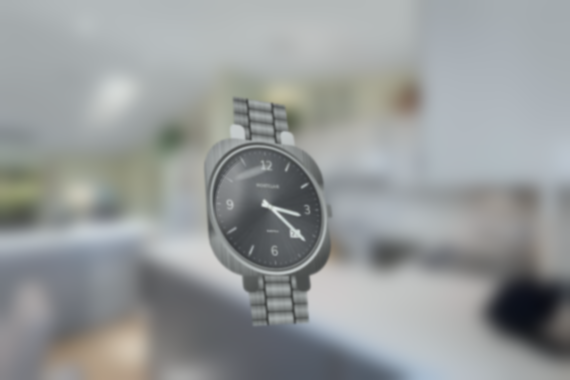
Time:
**3:22**
